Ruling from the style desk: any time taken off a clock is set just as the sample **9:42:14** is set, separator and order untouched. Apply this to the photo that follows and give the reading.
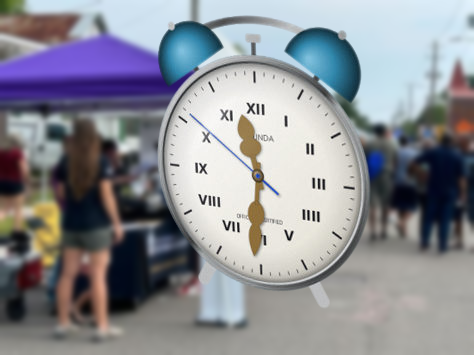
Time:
**11:30:51**
